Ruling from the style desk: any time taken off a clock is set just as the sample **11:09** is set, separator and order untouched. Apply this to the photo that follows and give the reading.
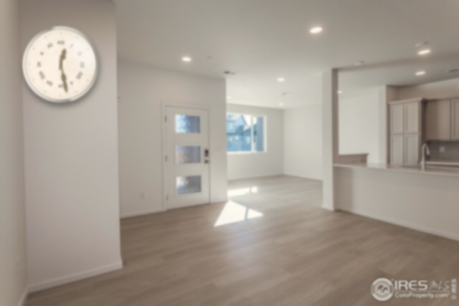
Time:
**12:28**
